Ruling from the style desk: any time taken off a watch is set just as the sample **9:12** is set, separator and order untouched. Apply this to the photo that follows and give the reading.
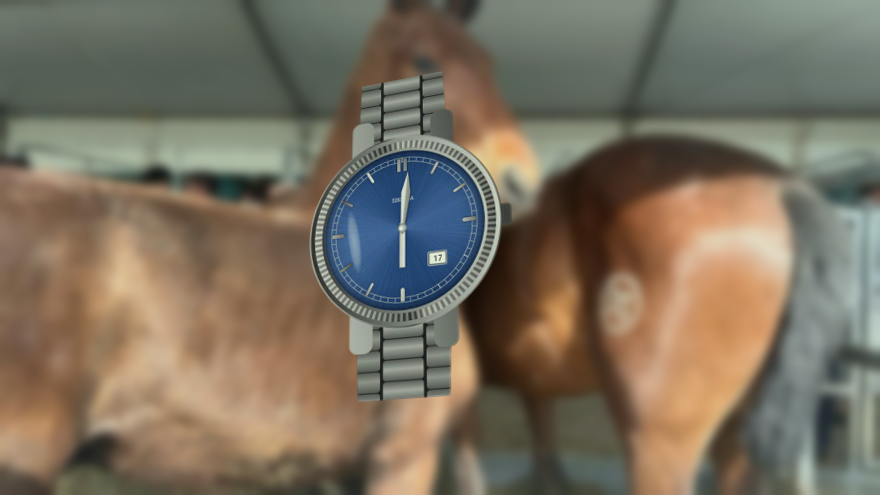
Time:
**6:01**
